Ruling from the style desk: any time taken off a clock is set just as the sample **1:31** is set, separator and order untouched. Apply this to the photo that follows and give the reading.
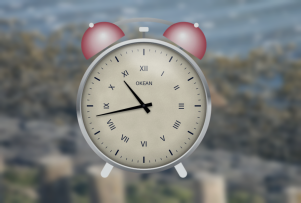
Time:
**10:43**
